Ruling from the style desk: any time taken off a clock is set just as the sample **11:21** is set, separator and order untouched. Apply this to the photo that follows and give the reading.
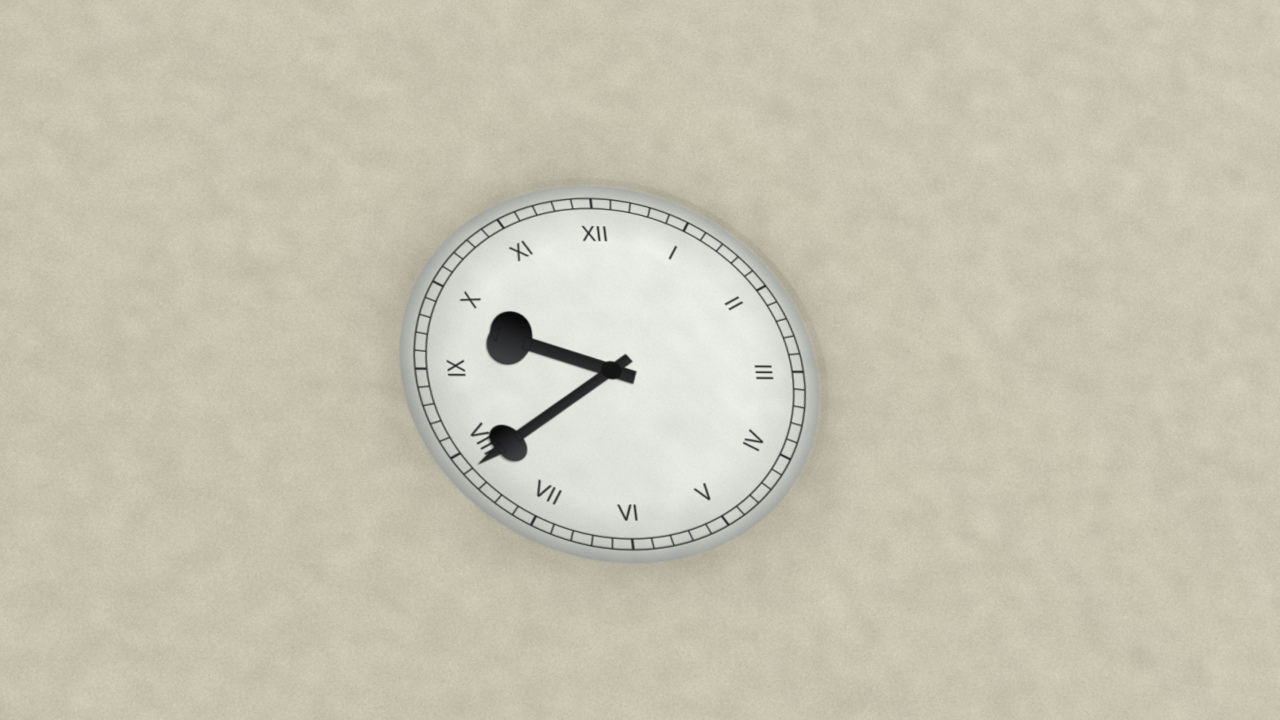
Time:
**9:39**
